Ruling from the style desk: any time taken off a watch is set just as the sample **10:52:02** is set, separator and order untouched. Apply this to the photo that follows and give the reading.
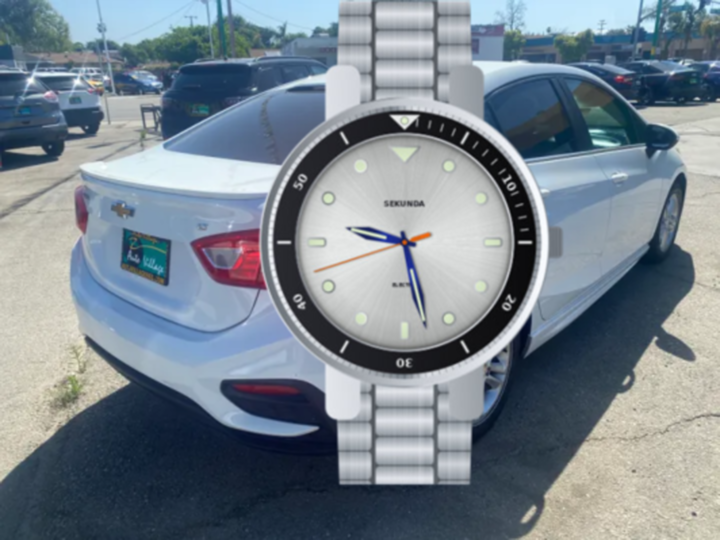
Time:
**9:27:42**
